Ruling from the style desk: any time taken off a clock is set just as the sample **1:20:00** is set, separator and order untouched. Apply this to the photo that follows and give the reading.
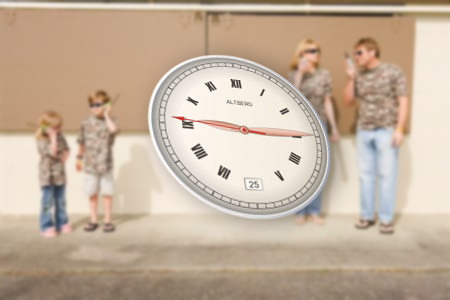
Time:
**9:14:46**
